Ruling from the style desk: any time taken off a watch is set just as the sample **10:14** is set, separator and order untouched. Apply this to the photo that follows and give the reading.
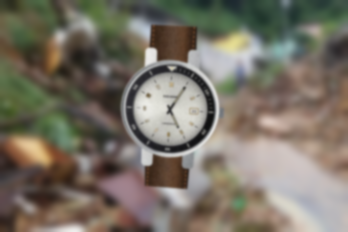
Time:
**5:05**
